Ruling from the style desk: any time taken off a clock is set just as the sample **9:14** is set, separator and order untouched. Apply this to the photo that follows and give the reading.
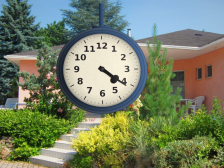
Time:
**4:21**
